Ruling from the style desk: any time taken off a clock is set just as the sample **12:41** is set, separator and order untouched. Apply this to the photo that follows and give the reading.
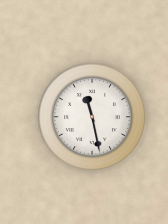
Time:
**11:28**
